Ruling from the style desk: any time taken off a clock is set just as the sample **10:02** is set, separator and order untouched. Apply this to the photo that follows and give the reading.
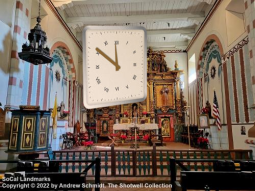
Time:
**11:51**
